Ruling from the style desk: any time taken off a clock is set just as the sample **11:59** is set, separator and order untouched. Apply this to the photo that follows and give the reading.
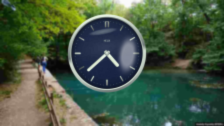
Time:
**4:38**
